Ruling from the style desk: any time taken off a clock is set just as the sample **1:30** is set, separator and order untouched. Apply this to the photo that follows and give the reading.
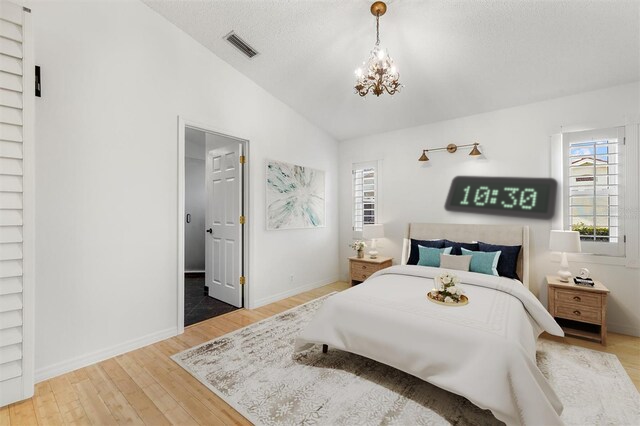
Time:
**10:30**
